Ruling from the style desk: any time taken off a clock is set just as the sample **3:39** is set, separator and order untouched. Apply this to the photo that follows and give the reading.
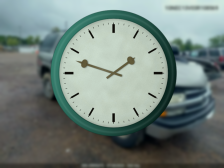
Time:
**1:48**
